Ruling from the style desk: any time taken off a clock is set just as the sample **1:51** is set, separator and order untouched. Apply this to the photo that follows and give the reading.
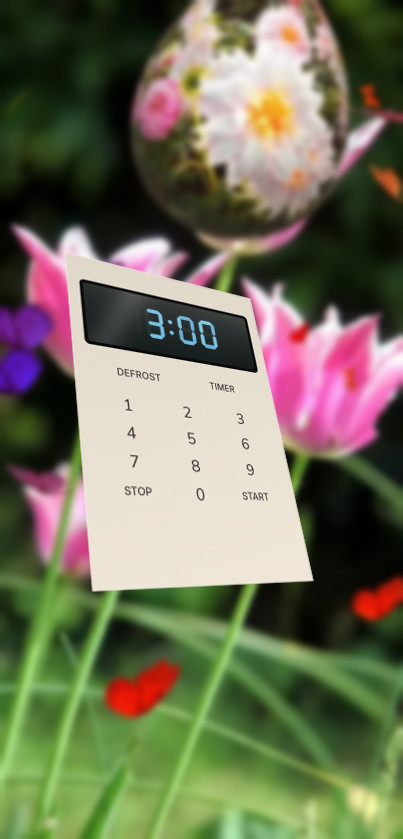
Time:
**3:00**
